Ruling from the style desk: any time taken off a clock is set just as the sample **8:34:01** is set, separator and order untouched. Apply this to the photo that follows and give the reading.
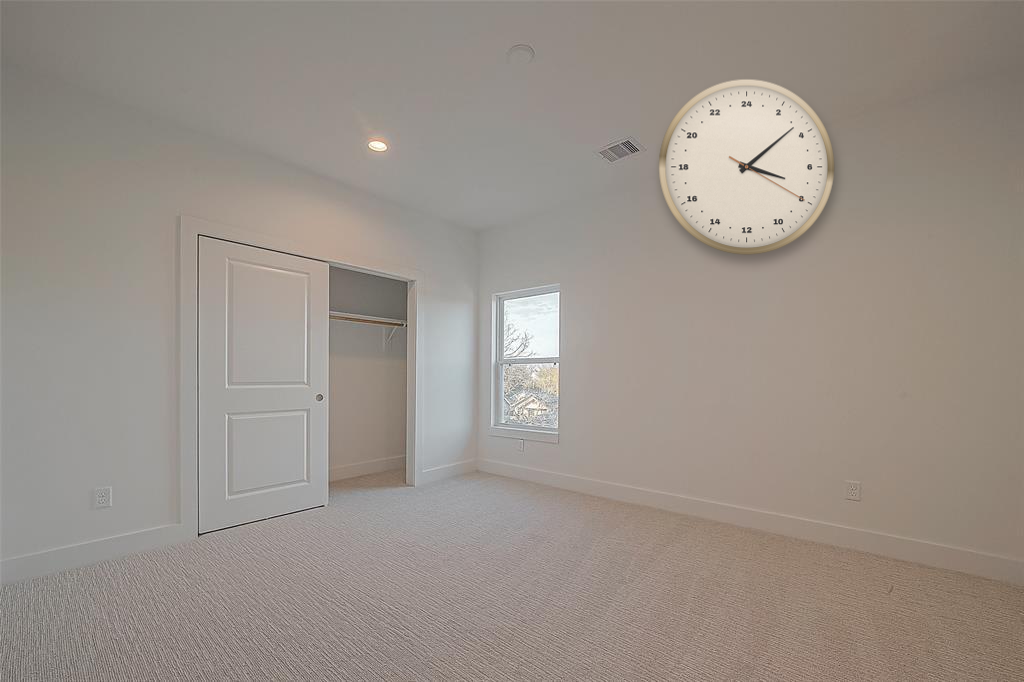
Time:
**7:08:20**
